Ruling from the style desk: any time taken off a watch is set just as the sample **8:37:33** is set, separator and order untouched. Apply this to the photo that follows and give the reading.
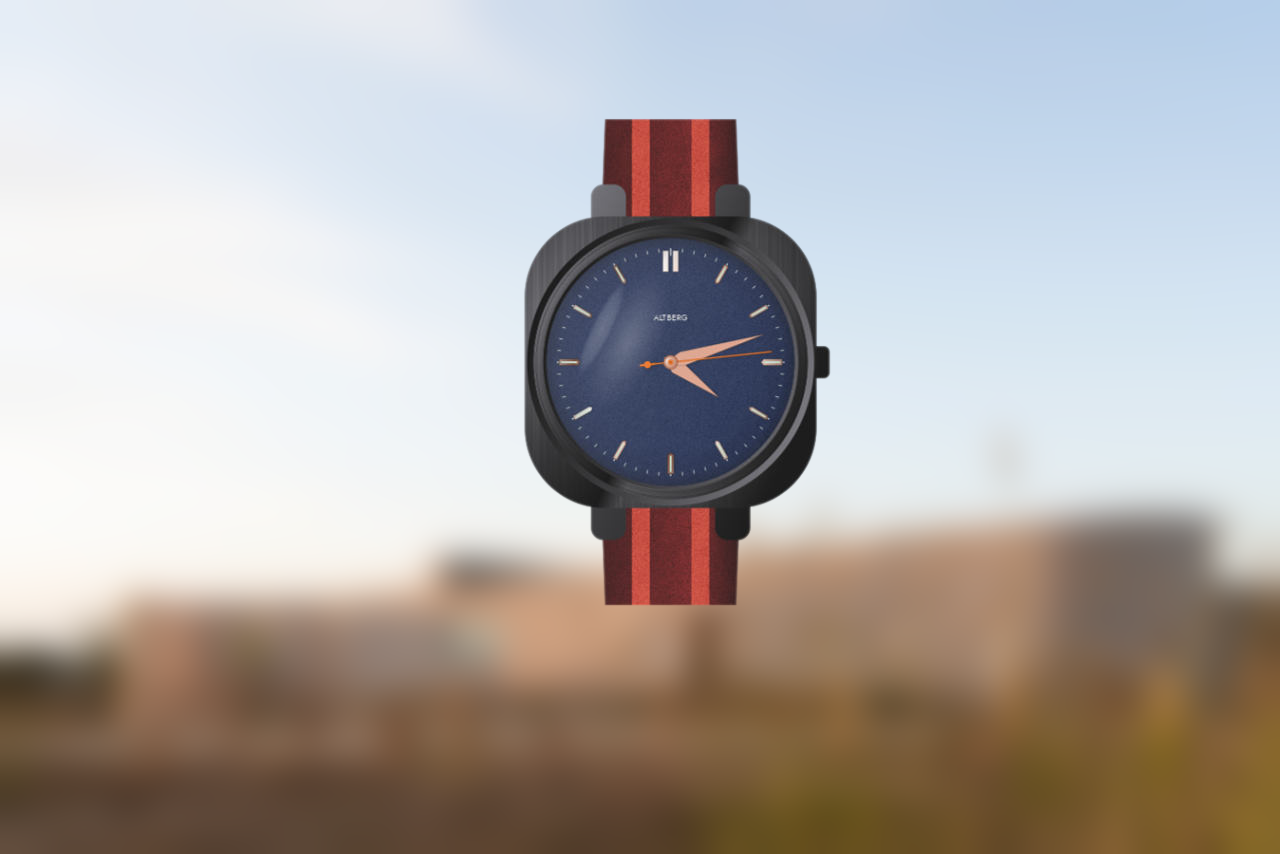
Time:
**4:12:14**
